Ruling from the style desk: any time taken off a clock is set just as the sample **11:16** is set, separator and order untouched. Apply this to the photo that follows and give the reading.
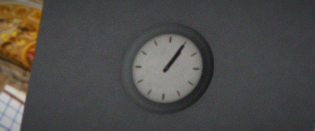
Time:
**1:05**
